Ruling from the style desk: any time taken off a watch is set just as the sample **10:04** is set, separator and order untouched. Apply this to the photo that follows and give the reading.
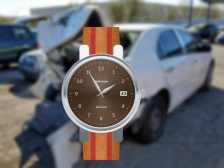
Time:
**1:55**
